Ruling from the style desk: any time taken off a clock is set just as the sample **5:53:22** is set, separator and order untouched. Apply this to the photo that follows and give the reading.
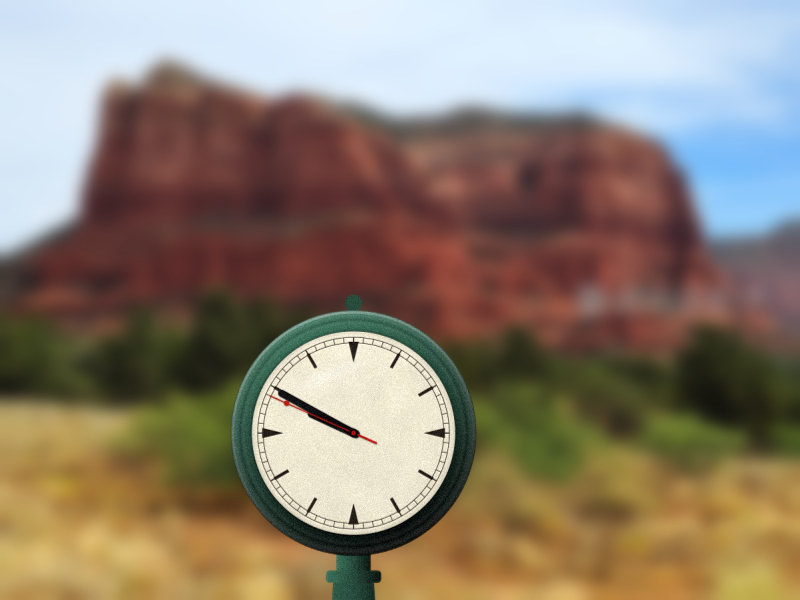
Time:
**9:49:49**
